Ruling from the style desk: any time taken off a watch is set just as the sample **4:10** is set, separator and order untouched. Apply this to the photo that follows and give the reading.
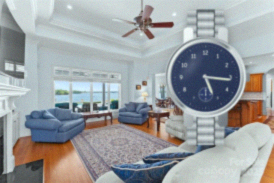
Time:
**5:16**
